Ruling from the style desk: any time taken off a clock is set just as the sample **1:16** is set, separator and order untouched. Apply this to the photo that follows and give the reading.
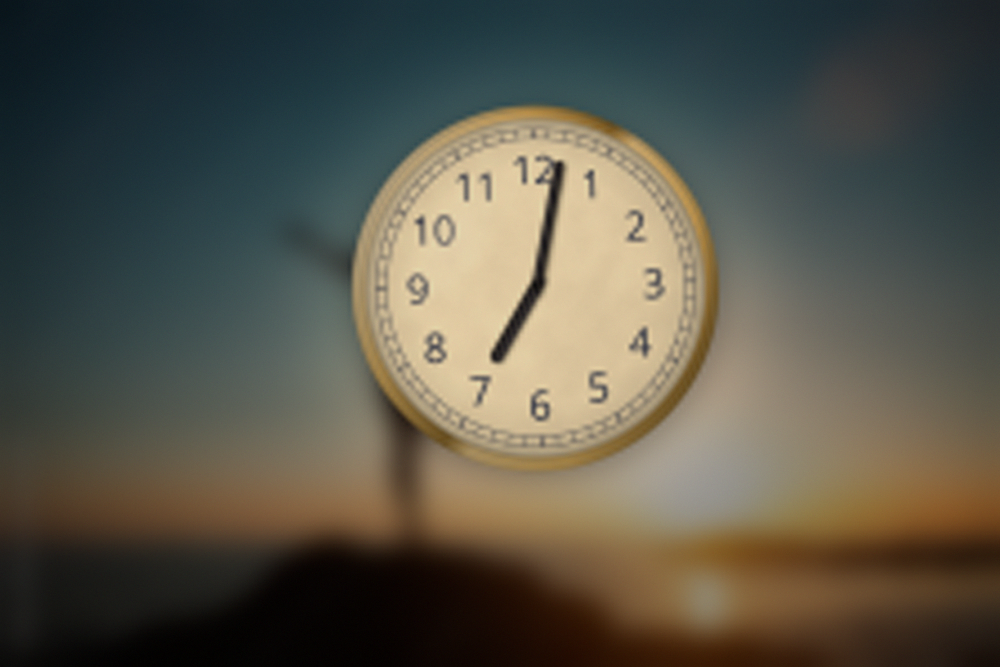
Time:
**7:02**
